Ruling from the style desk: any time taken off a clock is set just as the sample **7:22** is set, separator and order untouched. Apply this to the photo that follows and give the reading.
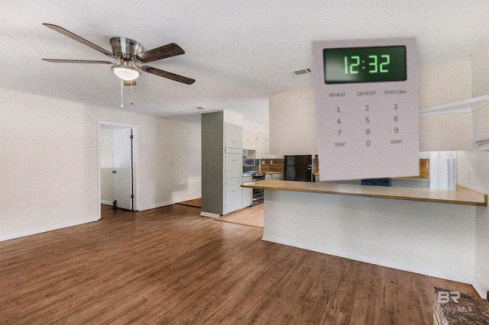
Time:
**12:32**
